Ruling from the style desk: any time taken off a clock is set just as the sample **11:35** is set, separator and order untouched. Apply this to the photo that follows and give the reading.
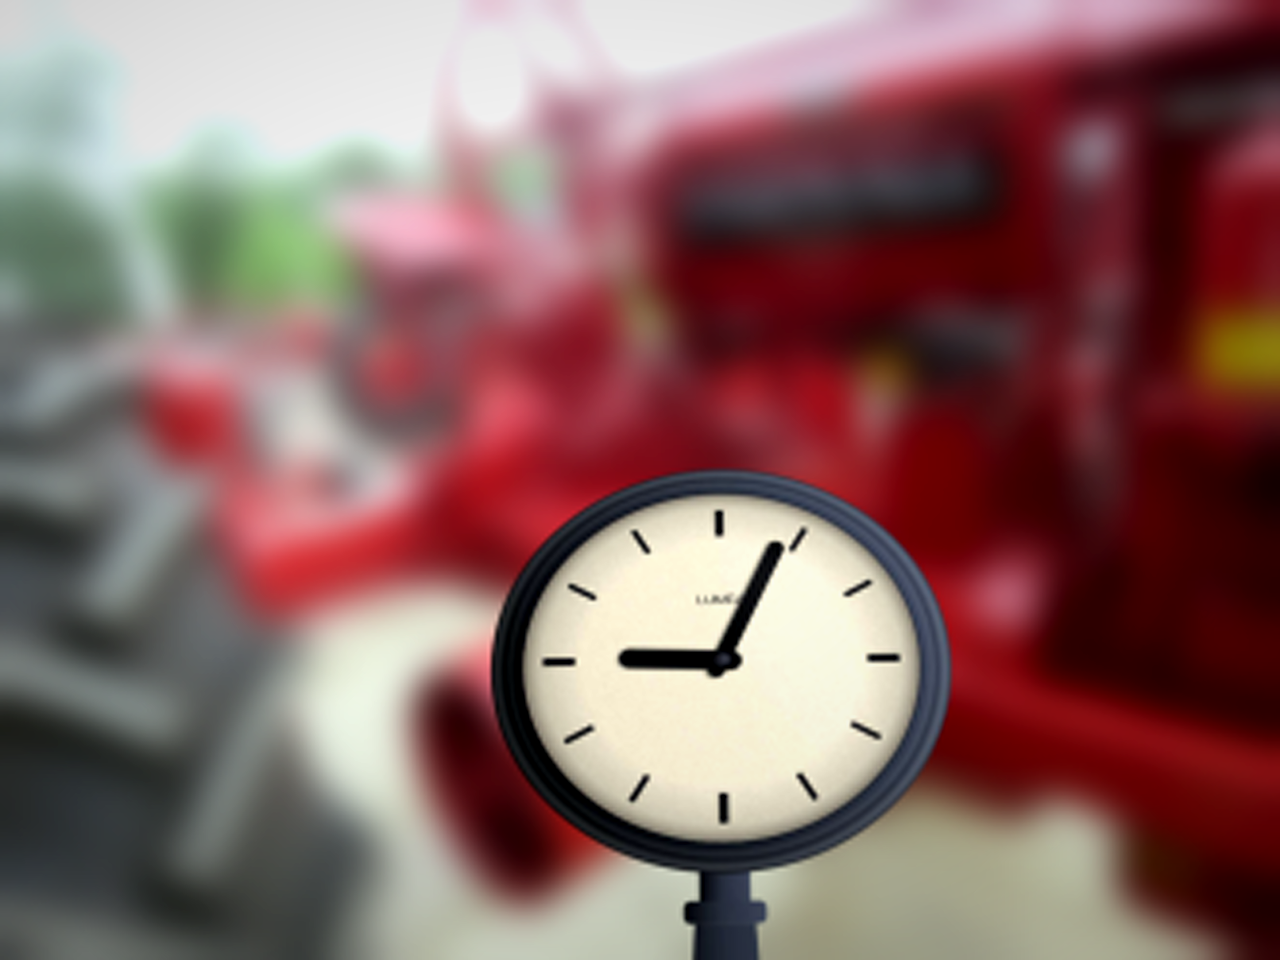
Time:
**9:04**
